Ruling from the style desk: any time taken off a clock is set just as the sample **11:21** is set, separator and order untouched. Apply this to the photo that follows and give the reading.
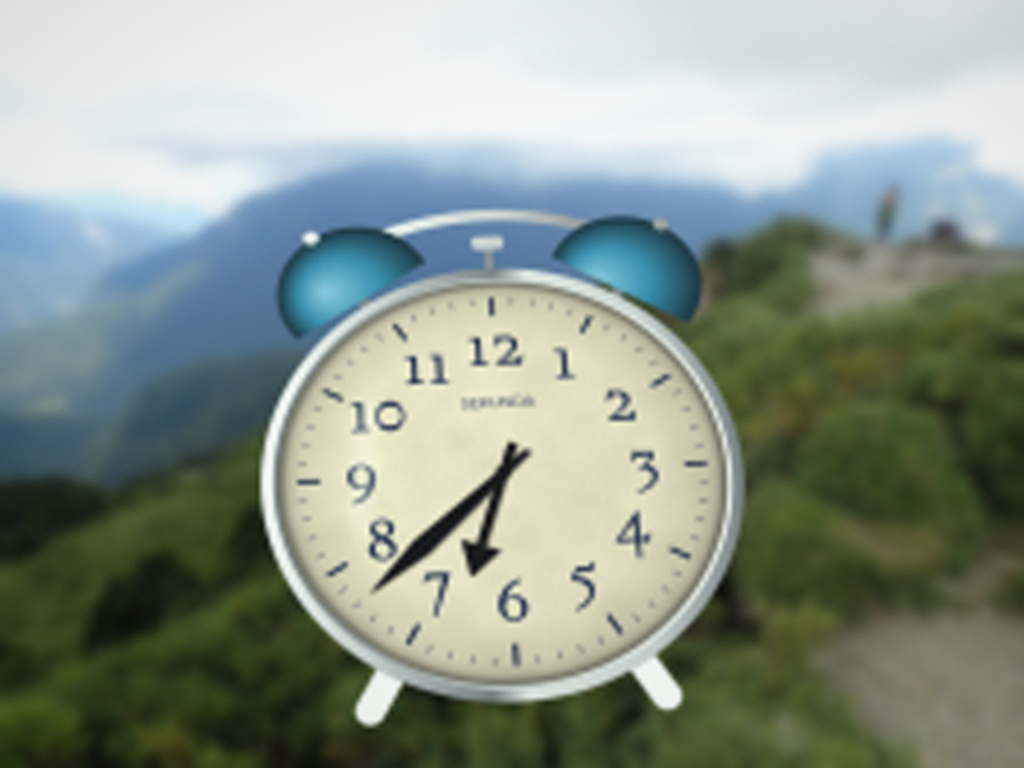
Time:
**6:38**
